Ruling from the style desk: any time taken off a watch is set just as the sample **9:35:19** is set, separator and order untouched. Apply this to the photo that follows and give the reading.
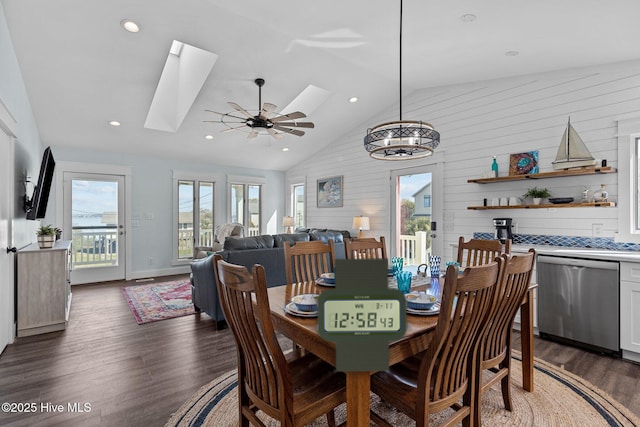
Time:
**12:58:43**
